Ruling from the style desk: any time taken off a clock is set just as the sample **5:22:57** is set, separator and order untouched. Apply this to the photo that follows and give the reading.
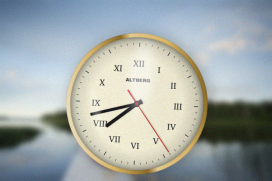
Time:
**7:42:24**
